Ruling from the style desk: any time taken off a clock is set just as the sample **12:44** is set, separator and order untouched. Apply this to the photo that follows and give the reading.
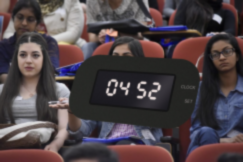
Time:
**4:52**
